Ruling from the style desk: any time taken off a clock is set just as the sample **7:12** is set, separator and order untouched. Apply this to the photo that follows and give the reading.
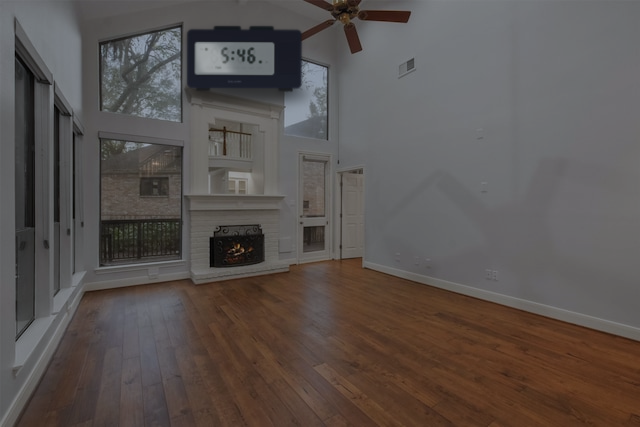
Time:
**5:46**
